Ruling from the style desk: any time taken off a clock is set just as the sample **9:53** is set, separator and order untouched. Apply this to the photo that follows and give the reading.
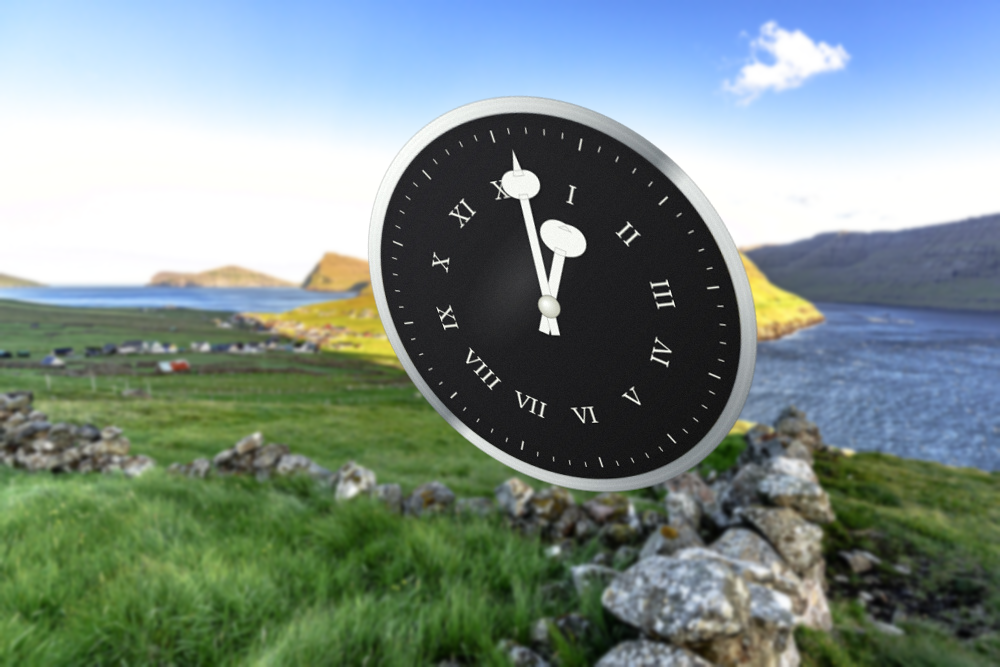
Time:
**1:01**
